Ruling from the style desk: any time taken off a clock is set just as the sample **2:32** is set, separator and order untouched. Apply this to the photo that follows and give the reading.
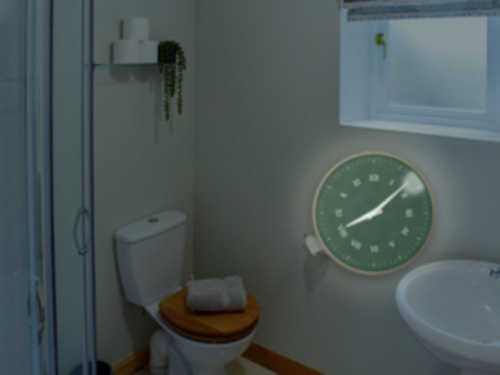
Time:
**8:08**
